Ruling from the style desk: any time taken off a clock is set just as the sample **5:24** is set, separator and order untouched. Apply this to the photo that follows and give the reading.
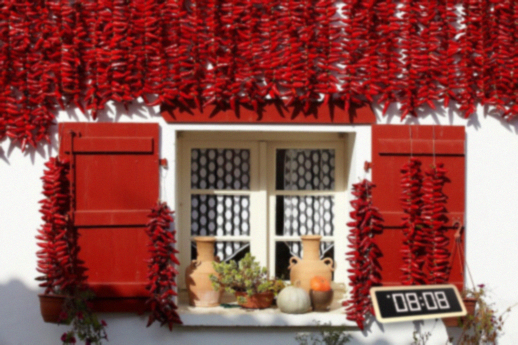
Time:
**8:08**
